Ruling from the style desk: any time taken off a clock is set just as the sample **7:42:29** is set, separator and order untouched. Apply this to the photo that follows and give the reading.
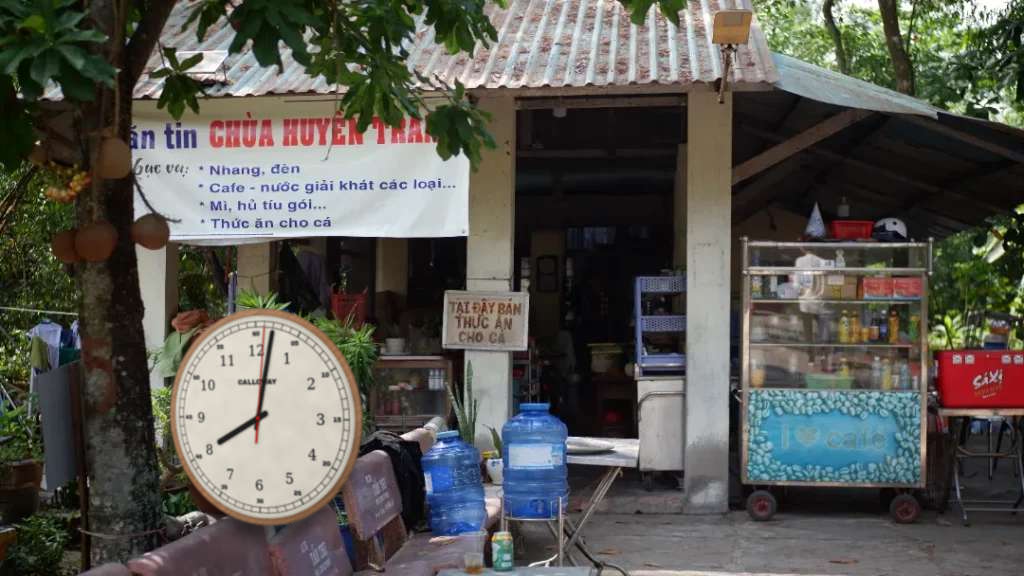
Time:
**8:02:01**
